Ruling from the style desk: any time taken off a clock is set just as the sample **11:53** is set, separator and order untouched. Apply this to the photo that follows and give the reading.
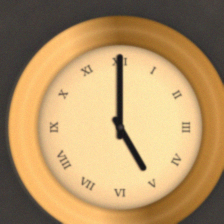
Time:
**5:00**
